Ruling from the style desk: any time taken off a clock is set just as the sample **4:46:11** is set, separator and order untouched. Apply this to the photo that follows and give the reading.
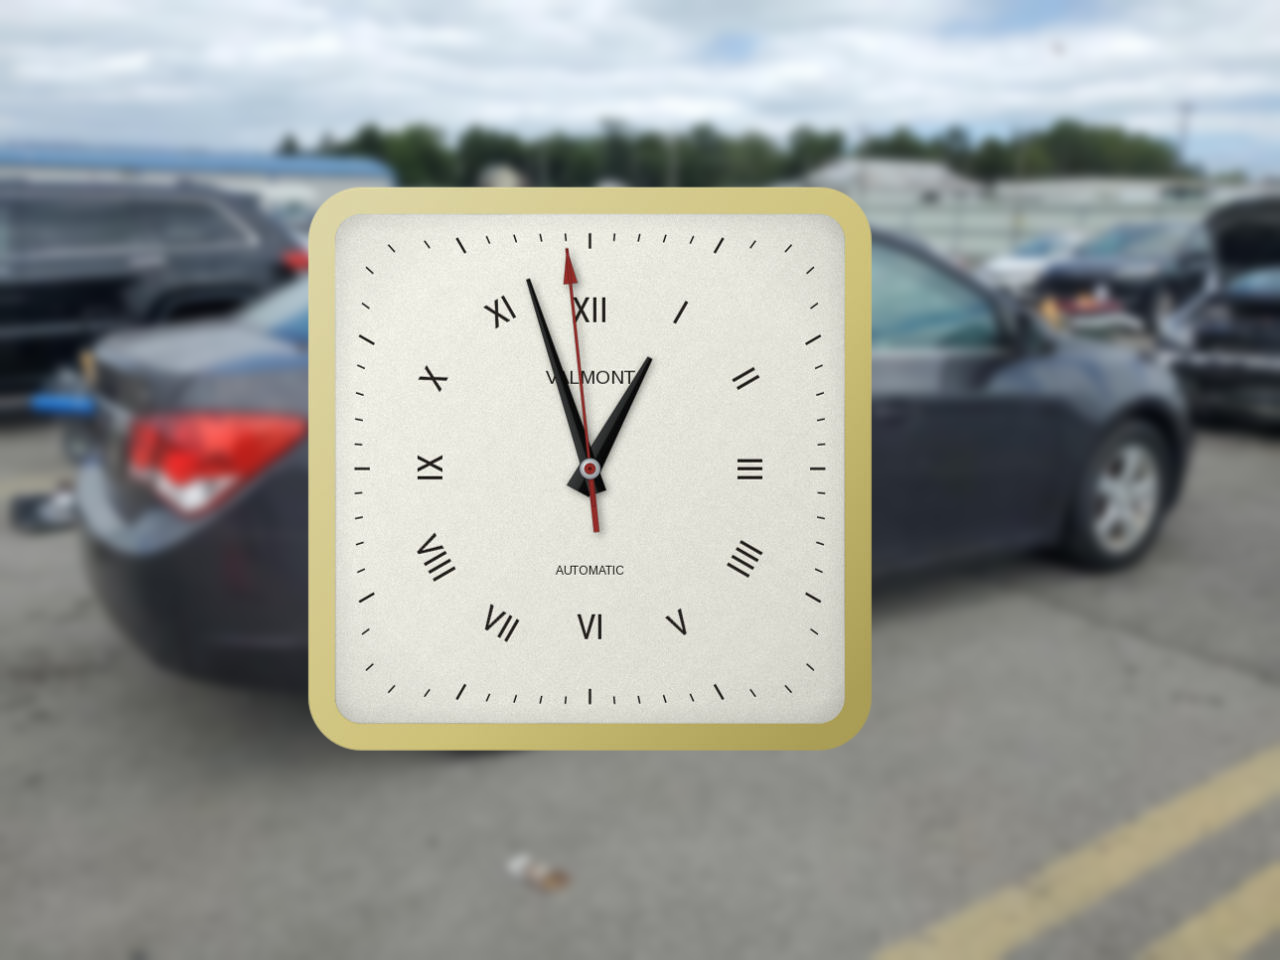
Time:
**12:56:59**
